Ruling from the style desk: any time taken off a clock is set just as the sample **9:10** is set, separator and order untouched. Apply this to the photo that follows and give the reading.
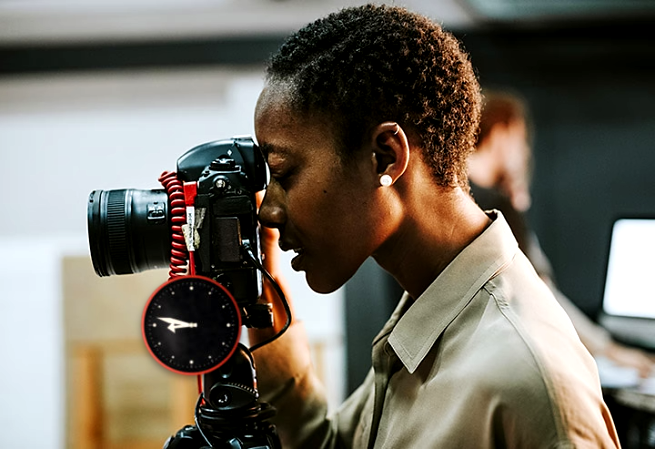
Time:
**8:47**
